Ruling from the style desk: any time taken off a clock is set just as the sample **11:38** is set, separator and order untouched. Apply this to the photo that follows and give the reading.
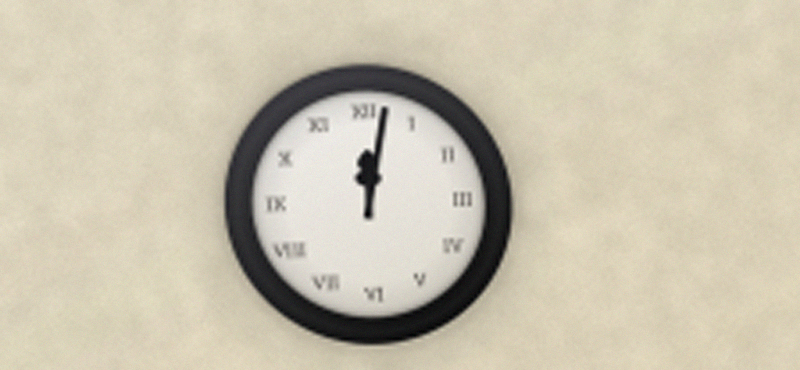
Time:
**12:02**
